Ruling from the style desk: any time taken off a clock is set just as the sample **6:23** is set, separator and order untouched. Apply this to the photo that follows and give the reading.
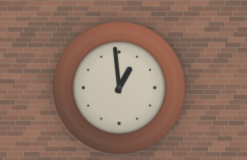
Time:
**12:59**
